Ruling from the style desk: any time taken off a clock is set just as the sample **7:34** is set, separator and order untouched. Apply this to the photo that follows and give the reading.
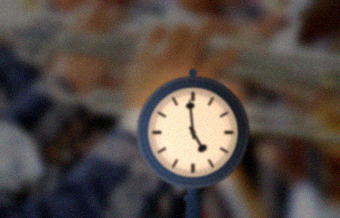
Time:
**4:59**
